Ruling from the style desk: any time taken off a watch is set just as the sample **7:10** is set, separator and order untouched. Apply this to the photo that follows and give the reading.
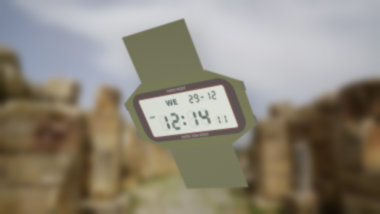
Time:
**12:14**
